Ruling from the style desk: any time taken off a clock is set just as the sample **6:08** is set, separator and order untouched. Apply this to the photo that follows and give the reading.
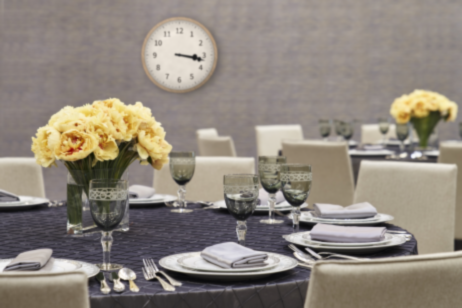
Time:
**3:17**
